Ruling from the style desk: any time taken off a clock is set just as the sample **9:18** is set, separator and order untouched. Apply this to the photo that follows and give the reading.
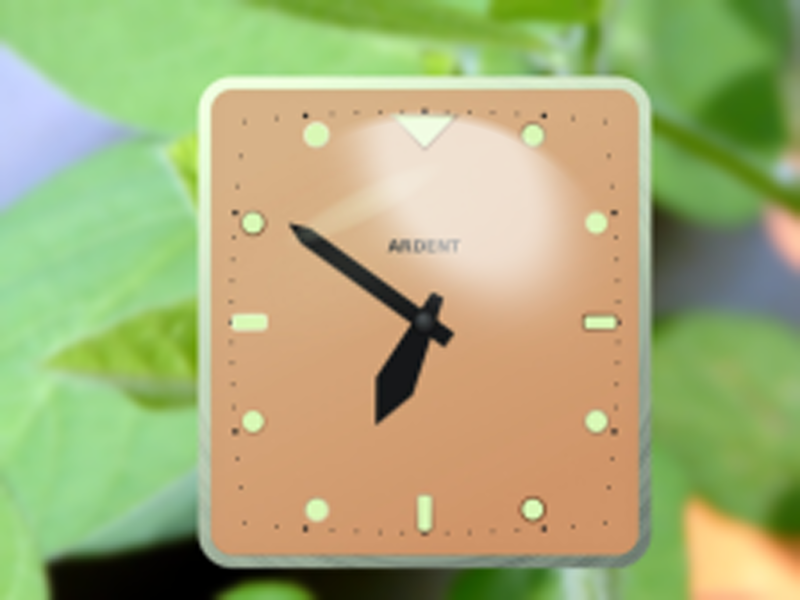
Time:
**6:51**
